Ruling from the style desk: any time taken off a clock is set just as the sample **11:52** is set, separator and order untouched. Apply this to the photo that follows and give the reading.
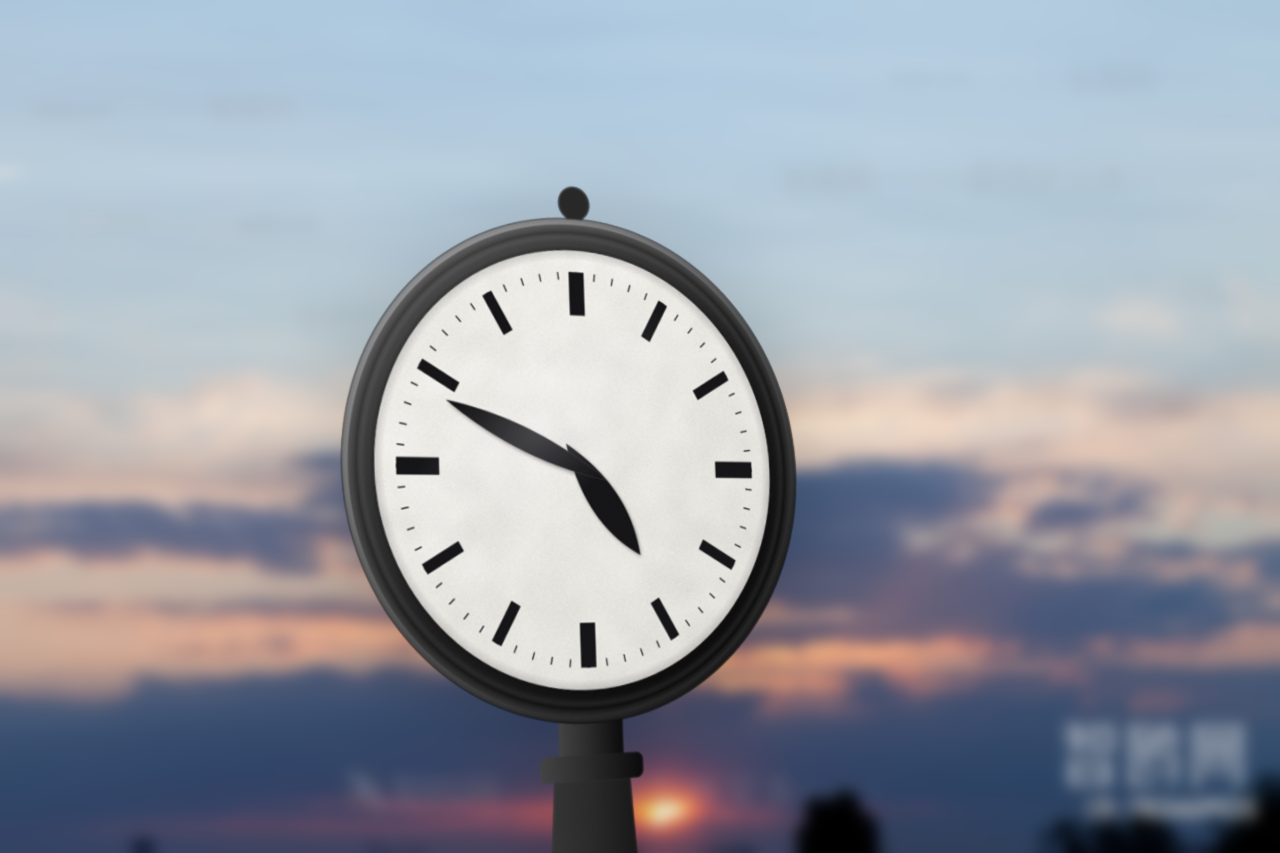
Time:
**4:49**
